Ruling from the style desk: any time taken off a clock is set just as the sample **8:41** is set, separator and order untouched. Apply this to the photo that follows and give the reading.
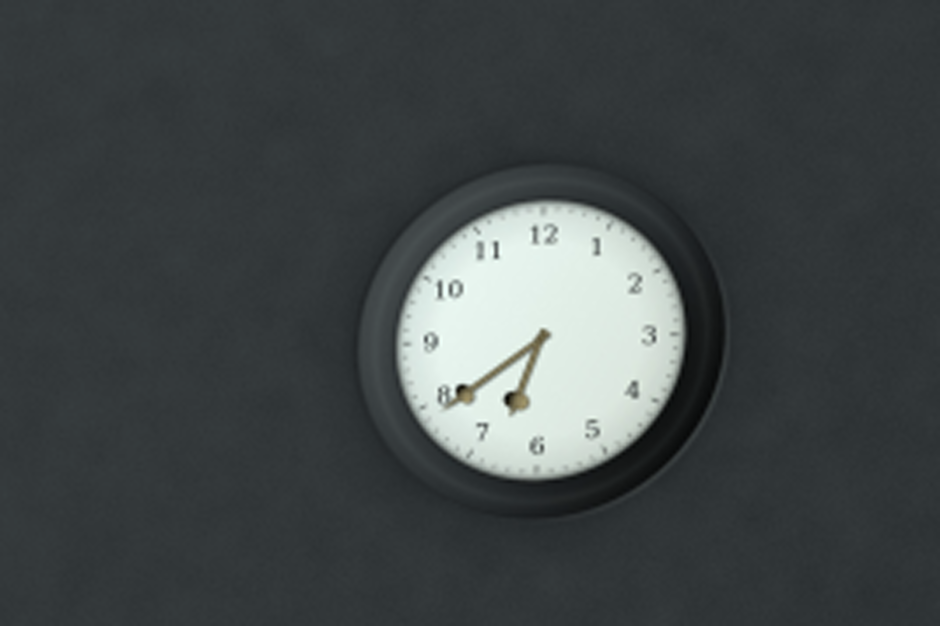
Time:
**6:39**
